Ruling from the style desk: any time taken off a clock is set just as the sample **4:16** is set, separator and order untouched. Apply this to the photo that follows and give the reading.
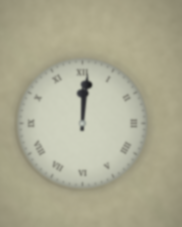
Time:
**12:01**
